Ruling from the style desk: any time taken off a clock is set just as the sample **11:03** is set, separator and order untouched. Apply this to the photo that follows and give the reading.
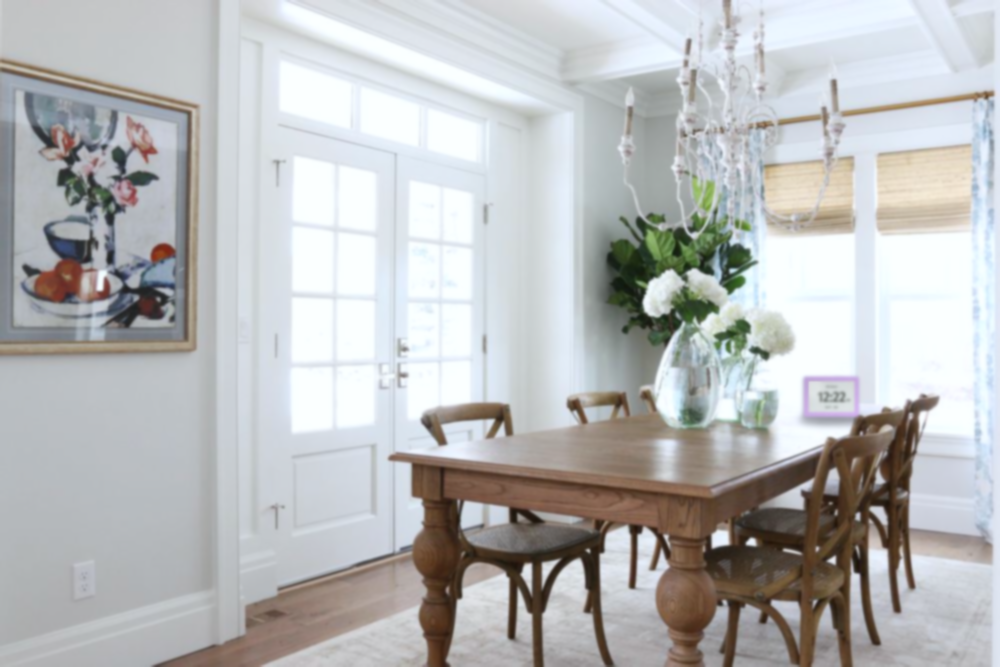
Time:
**12:22**
